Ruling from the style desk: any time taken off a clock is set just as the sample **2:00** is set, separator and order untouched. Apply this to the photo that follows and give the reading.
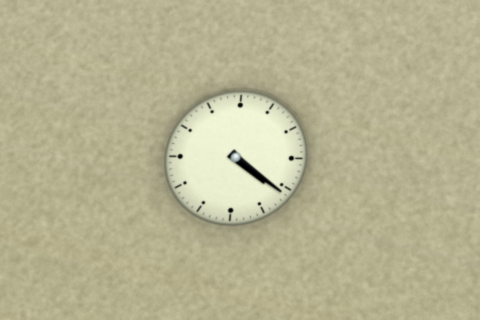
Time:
**4:21**
